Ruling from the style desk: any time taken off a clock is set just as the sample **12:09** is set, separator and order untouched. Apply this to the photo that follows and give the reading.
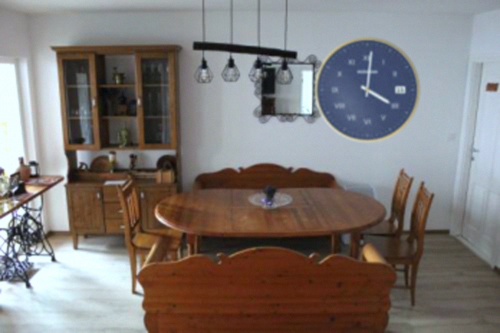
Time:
**4:01**
